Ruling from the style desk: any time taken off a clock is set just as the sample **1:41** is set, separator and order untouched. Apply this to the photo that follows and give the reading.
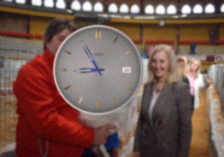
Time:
**8:55**
